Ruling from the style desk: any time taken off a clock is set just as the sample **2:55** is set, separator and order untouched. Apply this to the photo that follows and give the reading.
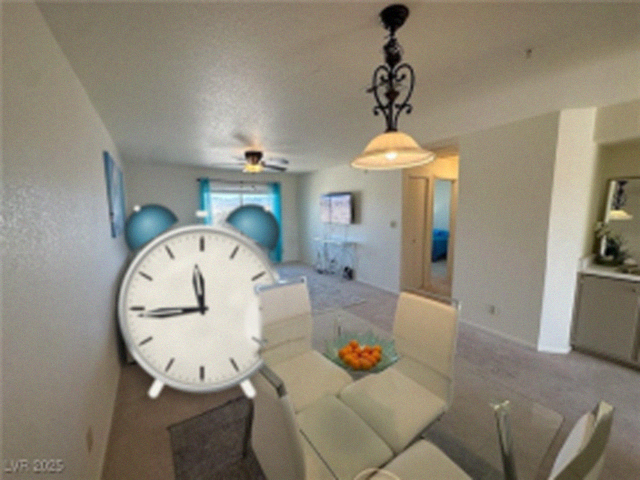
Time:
**11:44**
